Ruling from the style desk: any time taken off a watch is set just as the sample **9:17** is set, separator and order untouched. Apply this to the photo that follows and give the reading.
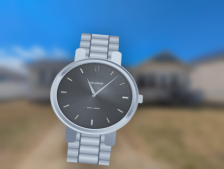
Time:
**11:07**
